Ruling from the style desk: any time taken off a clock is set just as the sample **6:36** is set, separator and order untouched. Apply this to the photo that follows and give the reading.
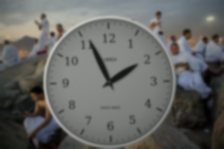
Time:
**1:56**
